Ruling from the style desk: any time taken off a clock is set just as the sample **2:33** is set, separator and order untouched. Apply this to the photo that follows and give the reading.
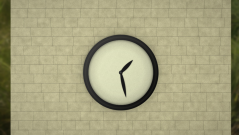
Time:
**1:28**
